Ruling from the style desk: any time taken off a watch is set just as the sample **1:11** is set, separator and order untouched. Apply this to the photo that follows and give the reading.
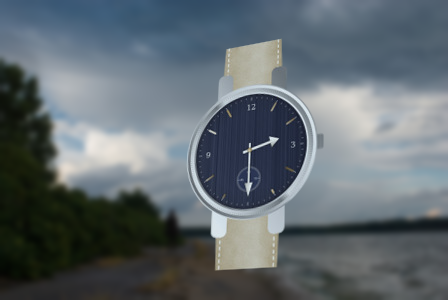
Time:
**2:30**
